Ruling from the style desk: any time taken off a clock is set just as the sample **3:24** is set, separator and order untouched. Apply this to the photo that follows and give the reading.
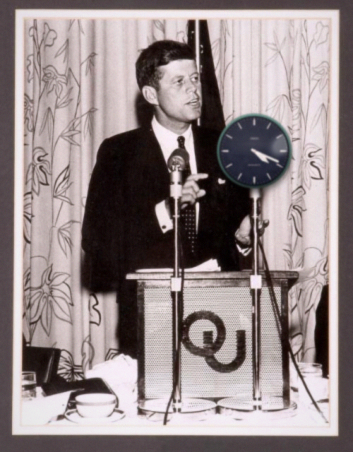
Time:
**4:19**
